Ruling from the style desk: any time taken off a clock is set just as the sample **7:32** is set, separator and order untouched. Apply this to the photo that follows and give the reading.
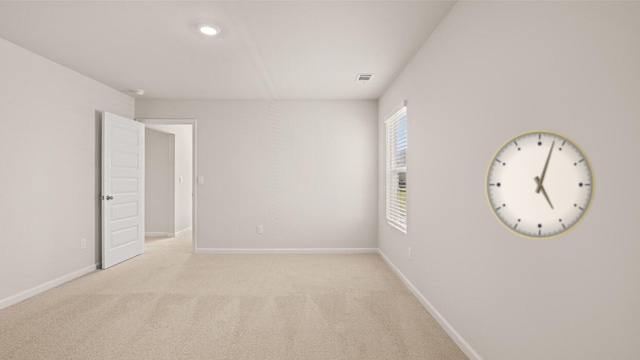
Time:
**5:03**
